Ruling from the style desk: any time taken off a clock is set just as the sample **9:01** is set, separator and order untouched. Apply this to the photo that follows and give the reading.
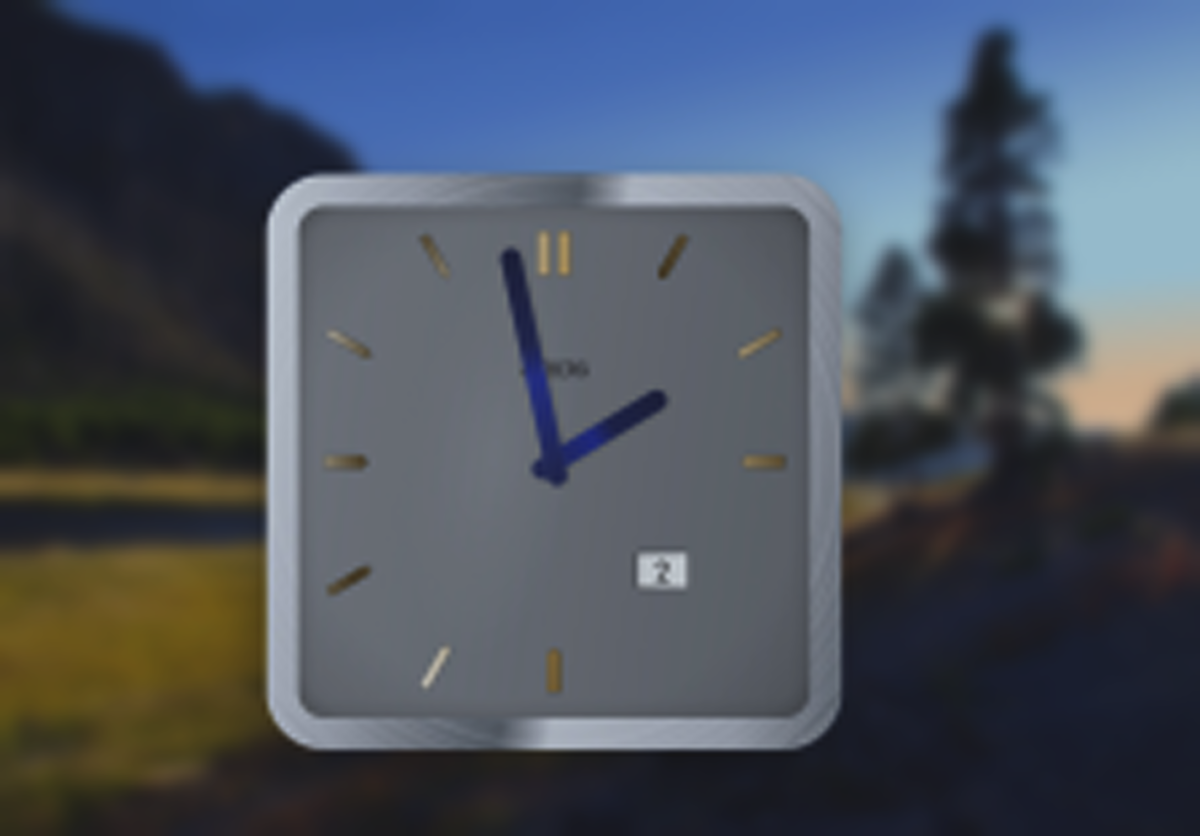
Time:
**1:58**
